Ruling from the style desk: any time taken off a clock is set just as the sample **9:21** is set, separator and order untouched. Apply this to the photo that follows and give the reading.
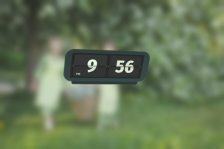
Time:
**9:56**
